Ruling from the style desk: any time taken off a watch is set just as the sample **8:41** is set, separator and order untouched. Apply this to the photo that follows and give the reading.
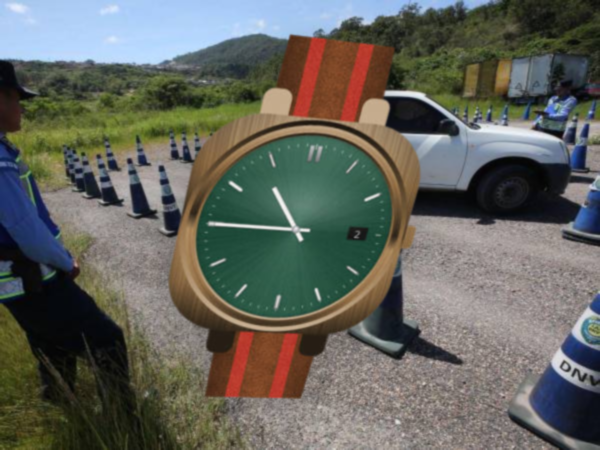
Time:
**10:45**
